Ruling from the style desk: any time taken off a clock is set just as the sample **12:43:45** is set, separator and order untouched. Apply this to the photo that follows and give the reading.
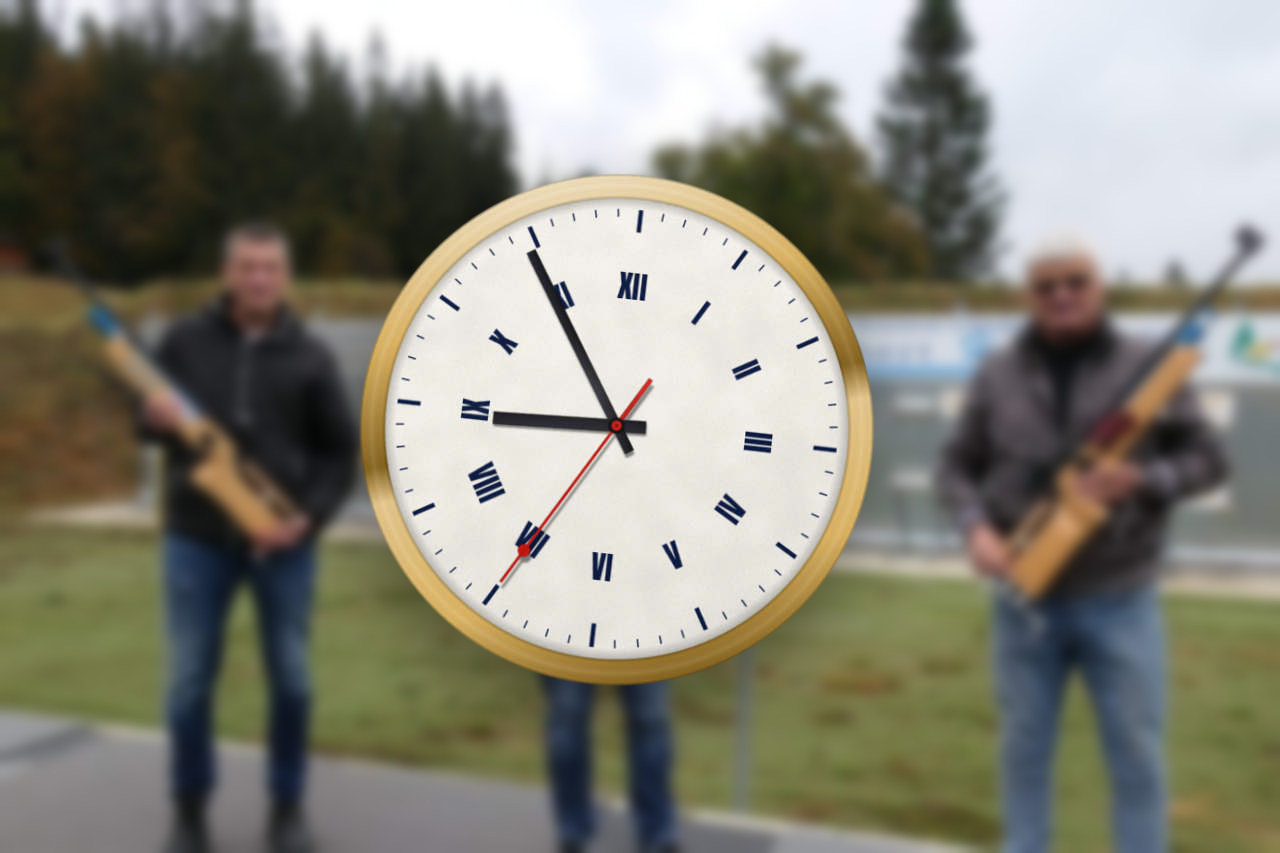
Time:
**8:54:35**
